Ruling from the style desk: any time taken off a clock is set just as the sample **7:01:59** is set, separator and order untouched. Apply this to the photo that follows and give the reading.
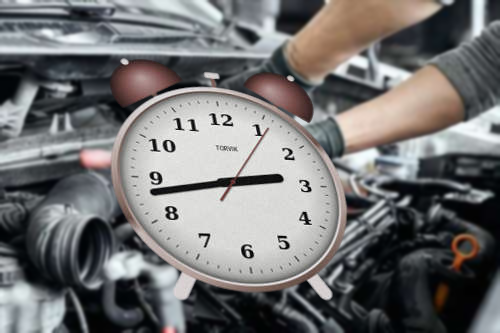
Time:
**2:43:06**
